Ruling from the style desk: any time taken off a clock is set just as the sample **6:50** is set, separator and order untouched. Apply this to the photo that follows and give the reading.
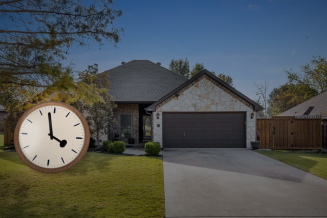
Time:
**3:58**
